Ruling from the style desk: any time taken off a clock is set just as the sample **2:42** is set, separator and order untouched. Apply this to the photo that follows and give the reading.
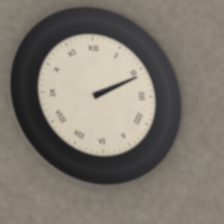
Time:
**2:11**
